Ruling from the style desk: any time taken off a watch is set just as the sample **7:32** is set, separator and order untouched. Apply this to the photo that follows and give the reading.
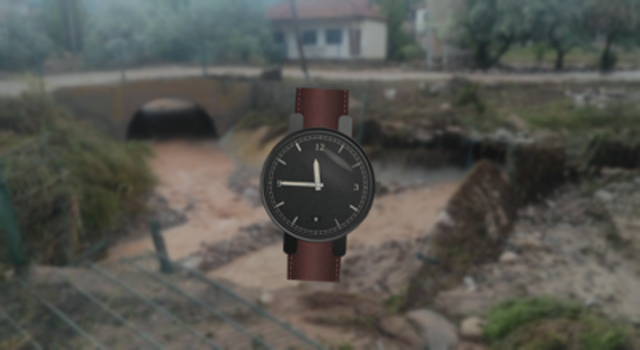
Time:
**11:45**
